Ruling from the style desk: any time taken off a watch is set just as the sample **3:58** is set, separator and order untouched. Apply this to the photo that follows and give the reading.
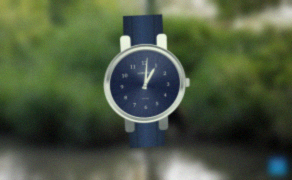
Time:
**1:01**
